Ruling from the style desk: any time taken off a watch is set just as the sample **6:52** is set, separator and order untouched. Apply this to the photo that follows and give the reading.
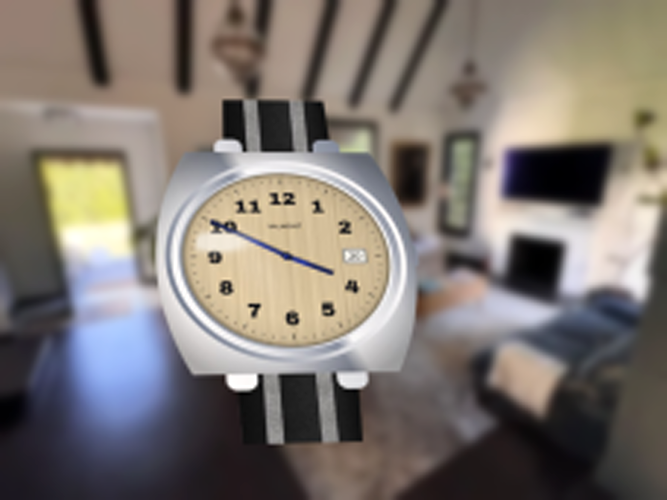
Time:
**3:50**
